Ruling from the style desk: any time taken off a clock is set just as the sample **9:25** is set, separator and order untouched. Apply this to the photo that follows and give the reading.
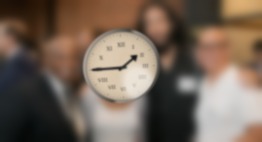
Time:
**1:45**
